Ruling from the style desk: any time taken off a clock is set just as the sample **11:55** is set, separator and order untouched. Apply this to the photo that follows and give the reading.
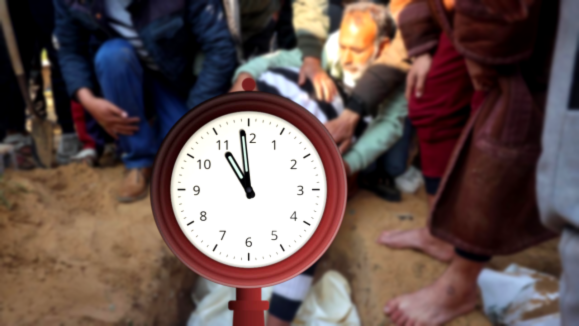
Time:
**10:59**
